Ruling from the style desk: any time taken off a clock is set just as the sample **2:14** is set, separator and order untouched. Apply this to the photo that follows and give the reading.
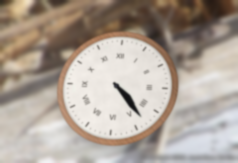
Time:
**4:23**
